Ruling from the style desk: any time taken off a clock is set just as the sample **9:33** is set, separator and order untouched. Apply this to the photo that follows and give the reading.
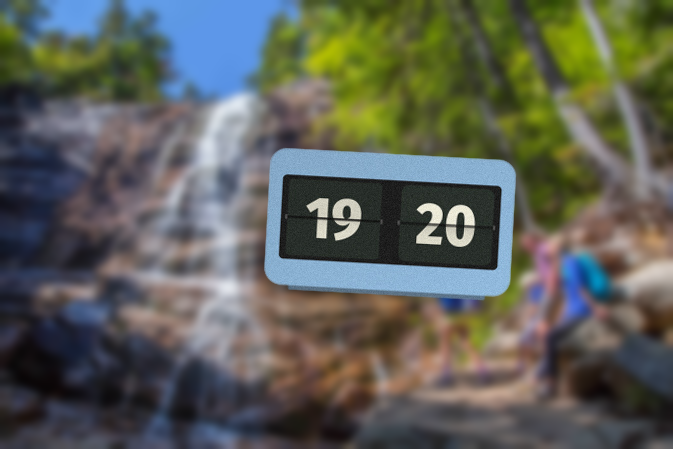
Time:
**19:20**
